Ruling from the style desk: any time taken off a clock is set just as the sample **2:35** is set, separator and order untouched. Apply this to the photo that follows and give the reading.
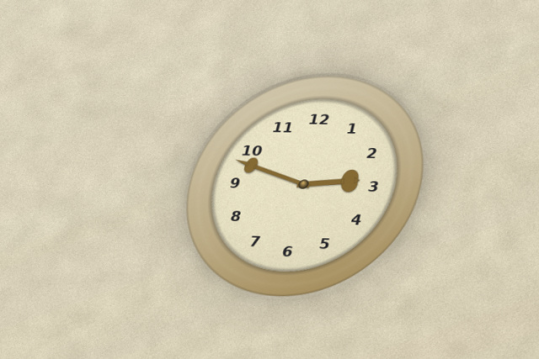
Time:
**2:48**
